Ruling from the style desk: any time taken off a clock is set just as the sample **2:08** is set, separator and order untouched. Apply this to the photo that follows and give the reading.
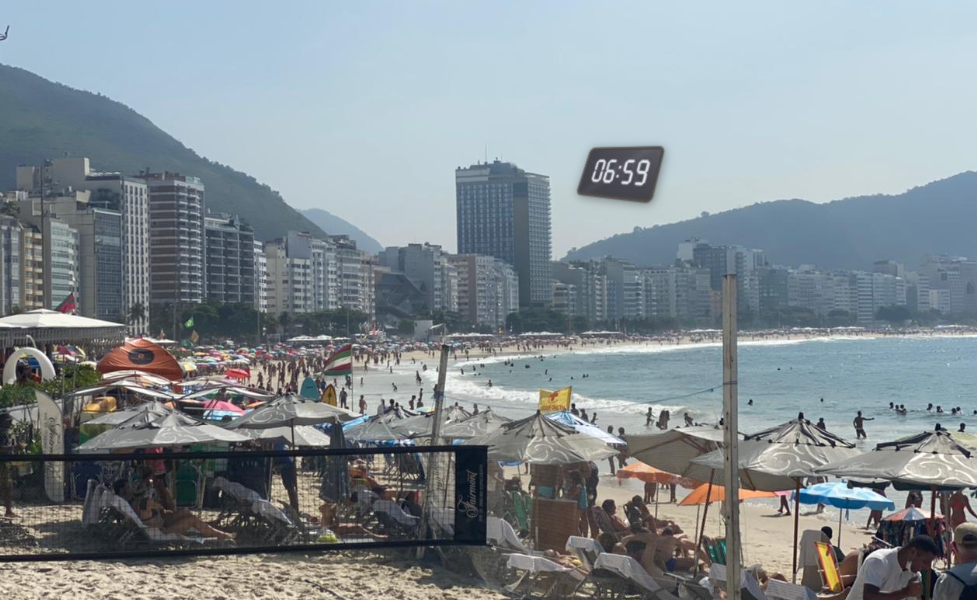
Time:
**6:59**
